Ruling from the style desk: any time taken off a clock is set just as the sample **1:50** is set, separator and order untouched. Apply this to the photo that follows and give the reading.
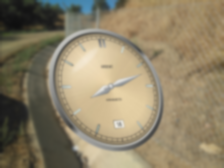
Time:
**8:12**
